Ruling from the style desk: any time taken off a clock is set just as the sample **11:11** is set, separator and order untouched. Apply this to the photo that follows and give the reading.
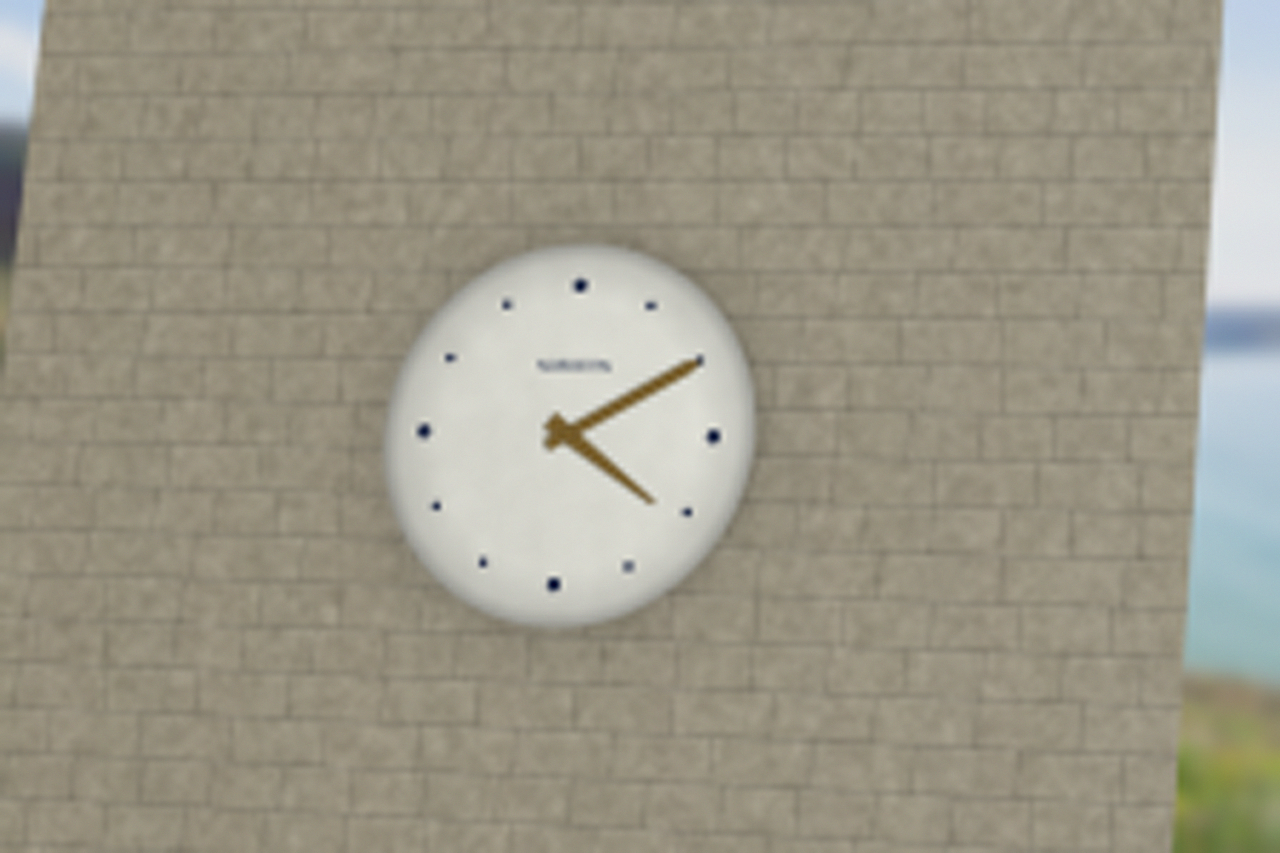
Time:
**4:10**
